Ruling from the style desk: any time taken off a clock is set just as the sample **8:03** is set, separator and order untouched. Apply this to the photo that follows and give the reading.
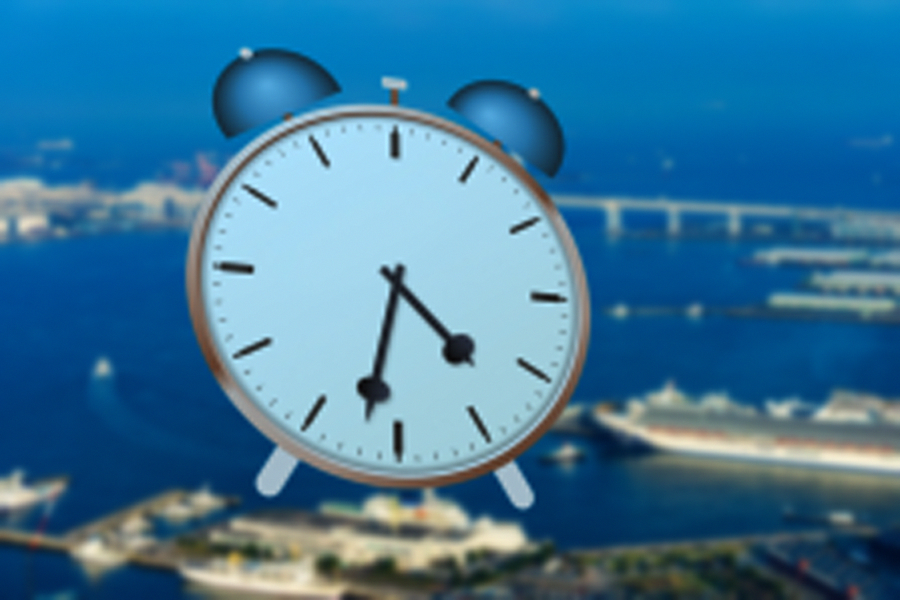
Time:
**4:32**
